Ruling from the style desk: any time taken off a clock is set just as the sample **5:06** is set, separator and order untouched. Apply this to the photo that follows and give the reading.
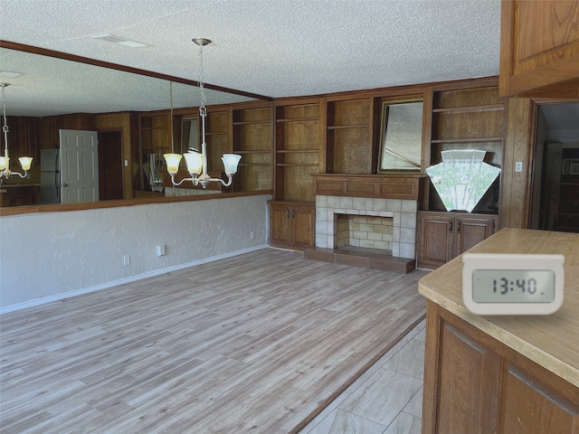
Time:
**13:40**
